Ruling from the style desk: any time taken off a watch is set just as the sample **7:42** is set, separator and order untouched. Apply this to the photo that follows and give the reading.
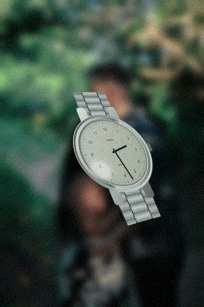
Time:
**2:28**
